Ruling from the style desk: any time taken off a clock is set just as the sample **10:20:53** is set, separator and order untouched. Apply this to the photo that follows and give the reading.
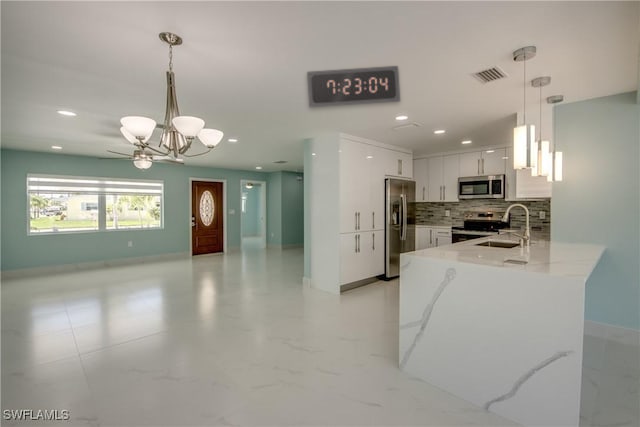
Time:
**7:23:04**
